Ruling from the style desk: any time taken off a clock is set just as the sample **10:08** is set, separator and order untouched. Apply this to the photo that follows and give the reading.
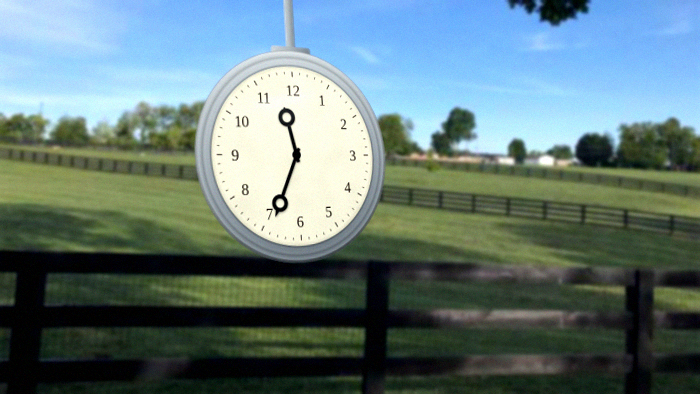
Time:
**11:34**
